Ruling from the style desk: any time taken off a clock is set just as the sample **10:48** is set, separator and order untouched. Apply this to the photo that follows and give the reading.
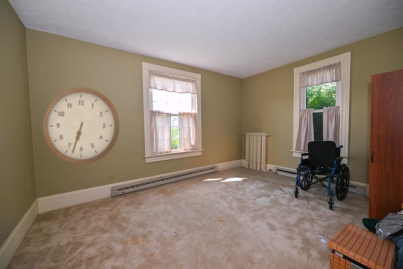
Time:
**6:33**
